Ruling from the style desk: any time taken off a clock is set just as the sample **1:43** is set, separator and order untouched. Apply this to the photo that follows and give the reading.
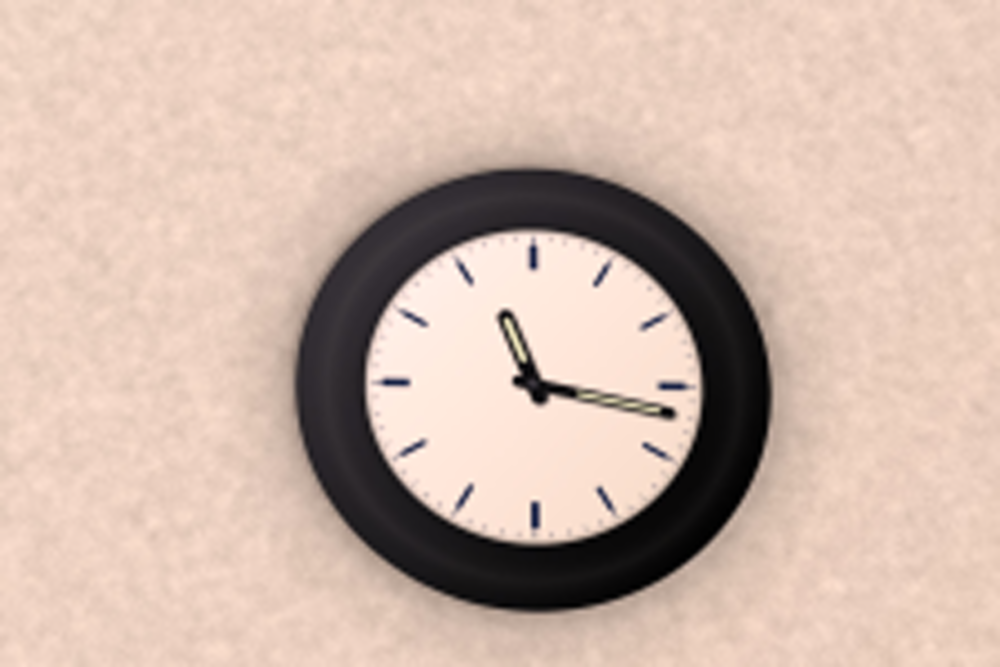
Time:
**11:17**
